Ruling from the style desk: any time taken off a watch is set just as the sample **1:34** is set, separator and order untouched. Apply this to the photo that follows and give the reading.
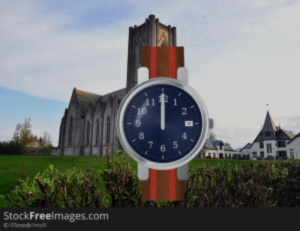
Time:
**12:00**
